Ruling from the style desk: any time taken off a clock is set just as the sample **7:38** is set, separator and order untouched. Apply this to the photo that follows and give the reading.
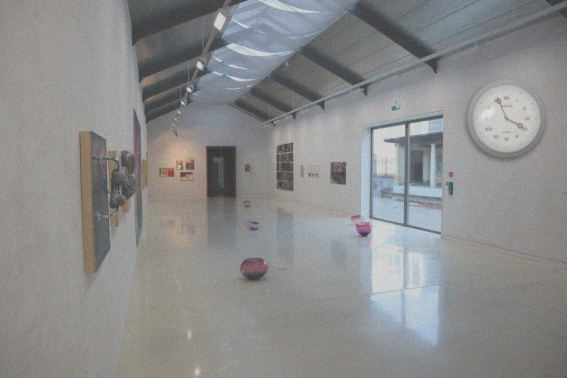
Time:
**3:56**
